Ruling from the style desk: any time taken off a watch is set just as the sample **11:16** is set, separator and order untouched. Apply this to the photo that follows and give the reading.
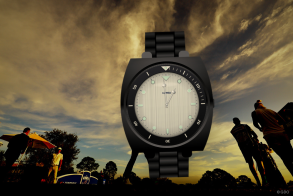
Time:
**12:59**
